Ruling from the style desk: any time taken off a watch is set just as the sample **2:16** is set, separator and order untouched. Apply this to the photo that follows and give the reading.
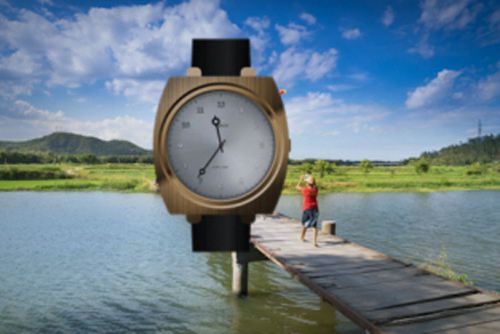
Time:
**11:36**
